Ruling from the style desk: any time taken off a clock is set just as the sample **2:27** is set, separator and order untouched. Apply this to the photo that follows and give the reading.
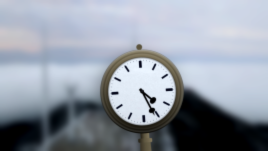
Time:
**4:26**
